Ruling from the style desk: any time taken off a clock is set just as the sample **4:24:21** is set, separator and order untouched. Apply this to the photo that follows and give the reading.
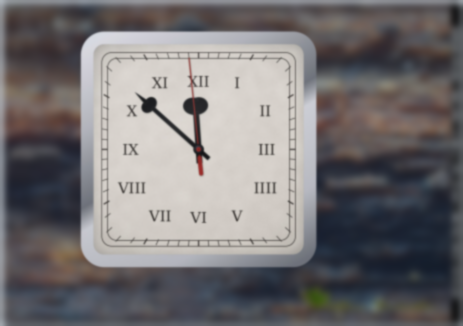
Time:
**11:51:59**
